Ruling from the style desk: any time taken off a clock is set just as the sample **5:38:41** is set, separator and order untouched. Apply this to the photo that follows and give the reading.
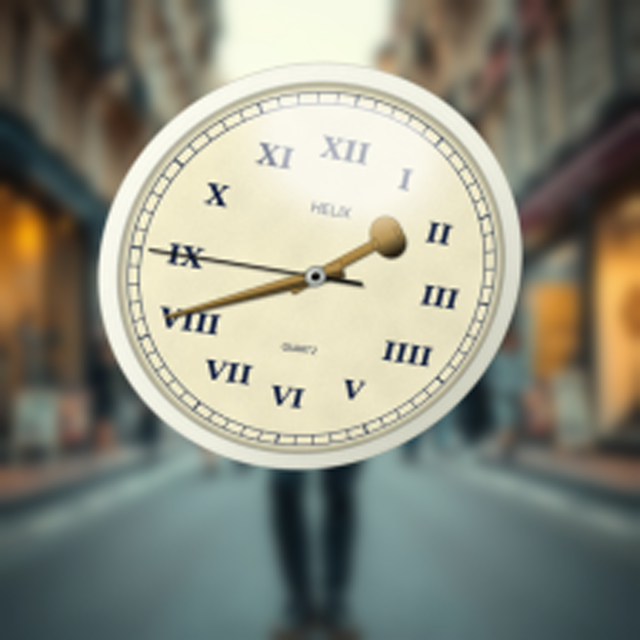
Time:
**1:40:45**
